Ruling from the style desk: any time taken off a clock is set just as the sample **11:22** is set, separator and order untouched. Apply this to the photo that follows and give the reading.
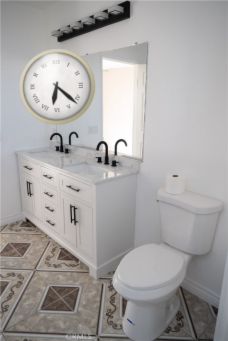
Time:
**6:22**
